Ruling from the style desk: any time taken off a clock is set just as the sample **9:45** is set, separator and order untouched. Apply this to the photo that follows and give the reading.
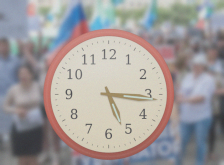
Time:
**5:16**
